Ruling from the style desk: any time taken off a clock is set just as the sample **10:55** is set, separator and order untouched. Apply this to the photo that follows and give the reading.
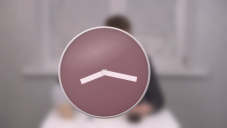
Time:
**8:17**
